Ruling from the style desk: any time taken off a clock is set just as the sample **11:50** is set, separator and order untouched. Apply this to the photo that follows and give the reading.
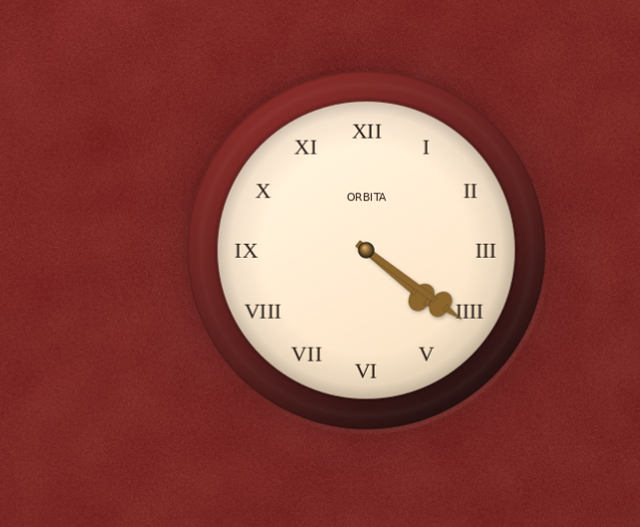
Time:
**4:21**
